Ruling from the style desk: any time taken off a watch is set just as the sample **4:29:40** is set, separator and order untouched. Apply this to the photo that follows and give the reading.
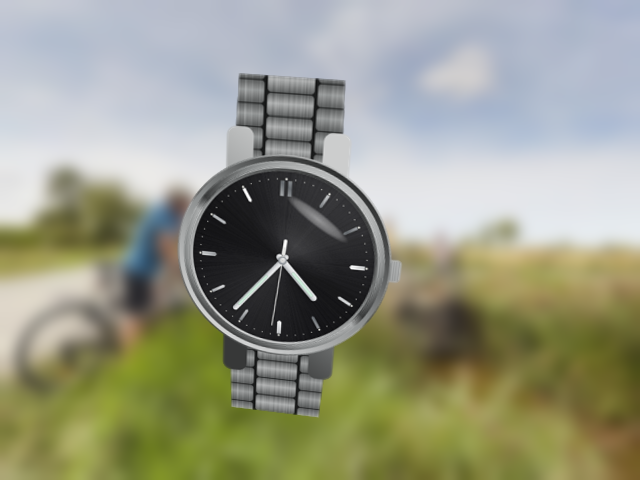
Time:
**4:36:31**
